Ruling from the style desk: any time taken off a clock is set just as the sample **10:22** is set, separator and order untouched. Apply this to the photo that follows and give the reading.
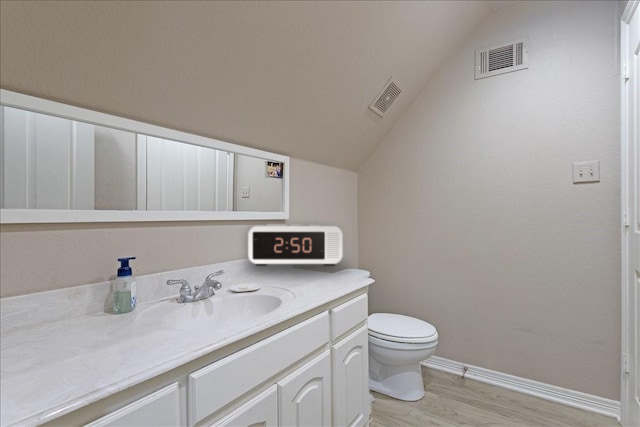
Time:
**2:50**
